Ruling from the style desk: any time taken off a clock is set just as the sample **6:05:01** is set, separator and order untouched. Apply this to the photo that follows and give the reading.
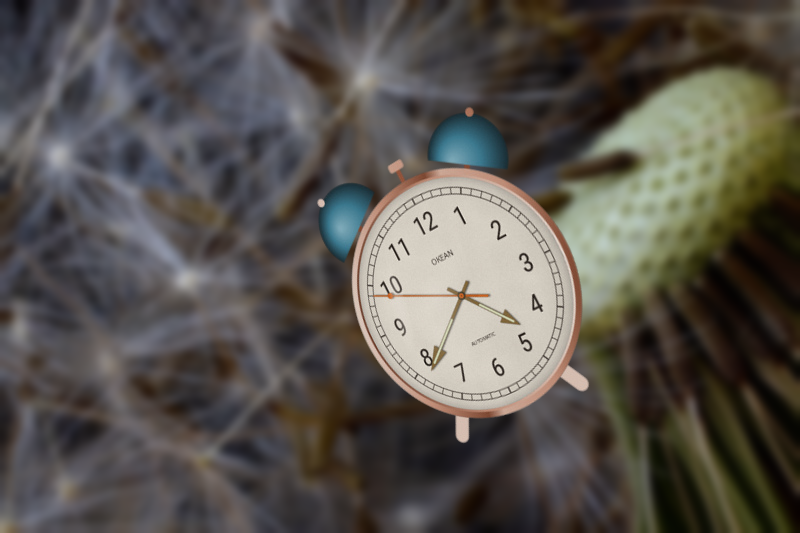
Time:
**4:38:49**
